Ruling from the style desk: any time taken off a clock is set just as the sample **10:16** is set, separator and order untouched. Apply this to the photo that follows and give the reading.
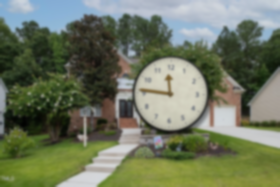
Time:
**11:46**
